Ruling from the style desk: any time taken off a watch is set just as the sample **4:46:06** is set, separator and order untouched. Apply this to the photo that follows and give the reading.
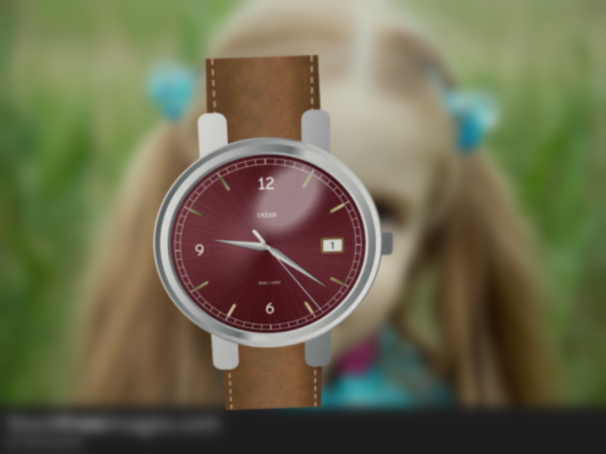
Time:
**9:21:24**
